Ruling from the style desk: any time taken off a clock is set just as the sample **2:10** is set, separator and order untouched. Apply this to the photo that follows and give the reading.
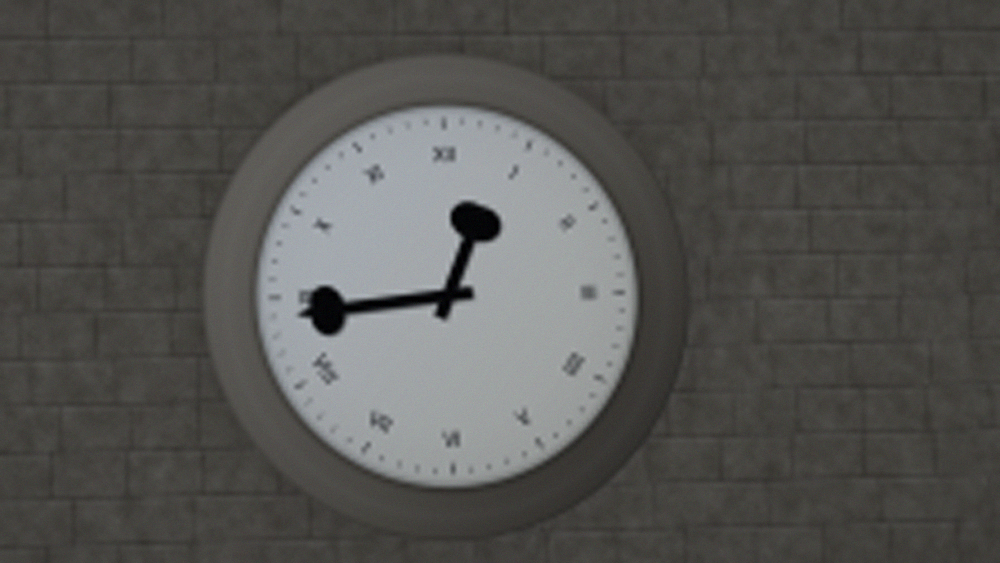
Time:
**12:44**
